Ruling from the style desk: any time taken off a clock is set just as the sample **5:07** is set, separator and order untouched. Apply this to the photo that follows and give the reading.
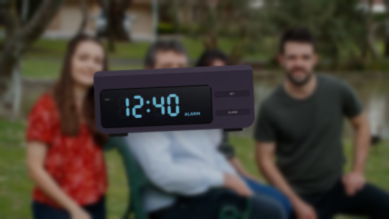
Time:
**12:40**
